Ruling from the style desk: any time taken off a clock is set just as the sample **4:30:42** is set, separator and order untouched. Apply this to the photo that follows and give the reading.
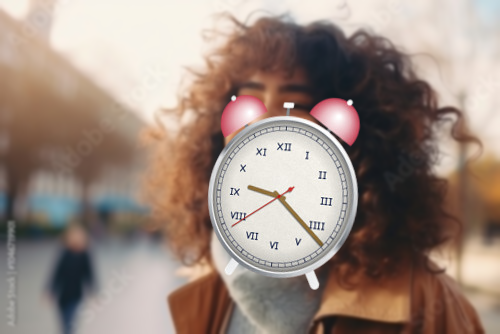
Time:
**9:21:39**
